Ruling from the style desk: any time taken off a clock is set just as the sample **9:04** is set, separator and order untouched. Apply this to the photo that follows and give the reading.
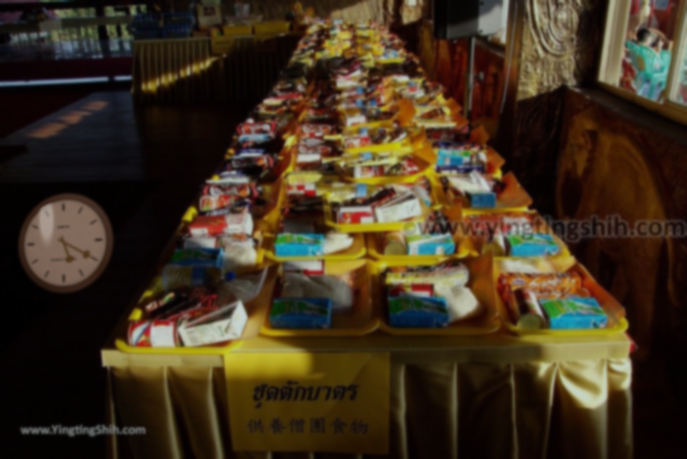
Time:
**5:20**
